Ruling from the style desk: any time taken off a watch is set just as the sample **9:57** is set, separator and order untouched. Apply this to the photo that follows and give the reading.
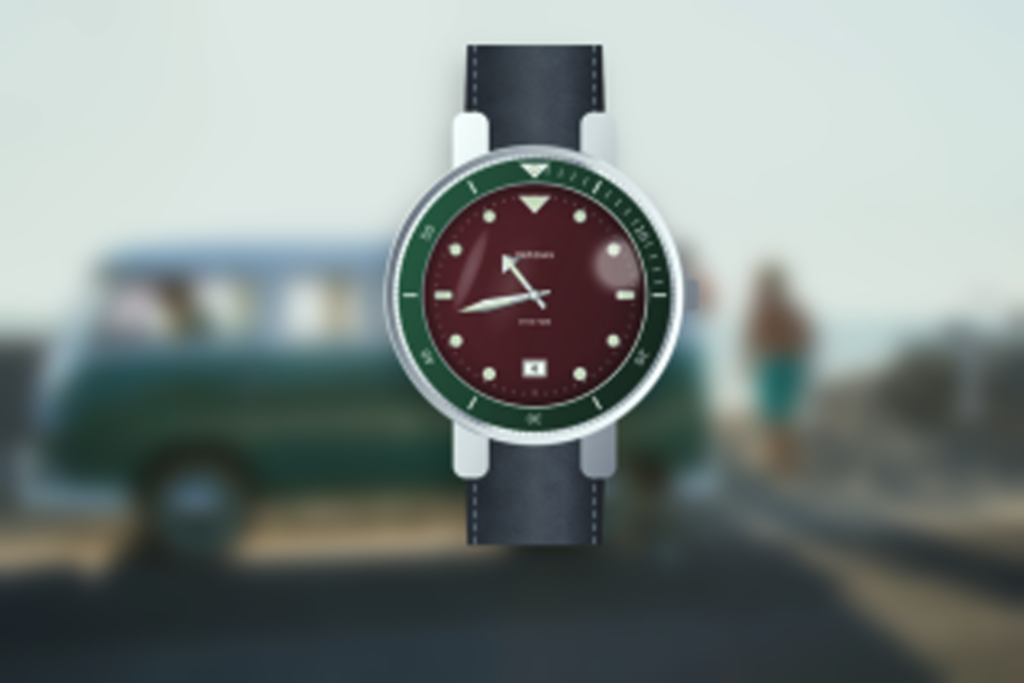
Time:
**10:43**
